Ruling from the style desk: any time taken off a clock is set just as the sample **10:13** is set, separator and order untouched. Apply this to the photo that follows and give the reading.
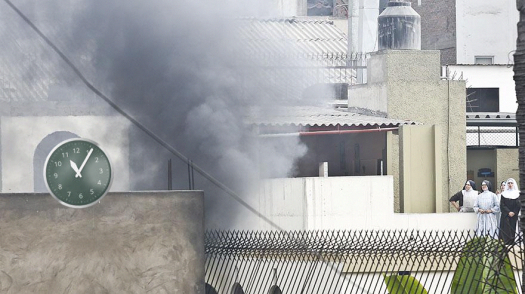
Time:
**11:06**
